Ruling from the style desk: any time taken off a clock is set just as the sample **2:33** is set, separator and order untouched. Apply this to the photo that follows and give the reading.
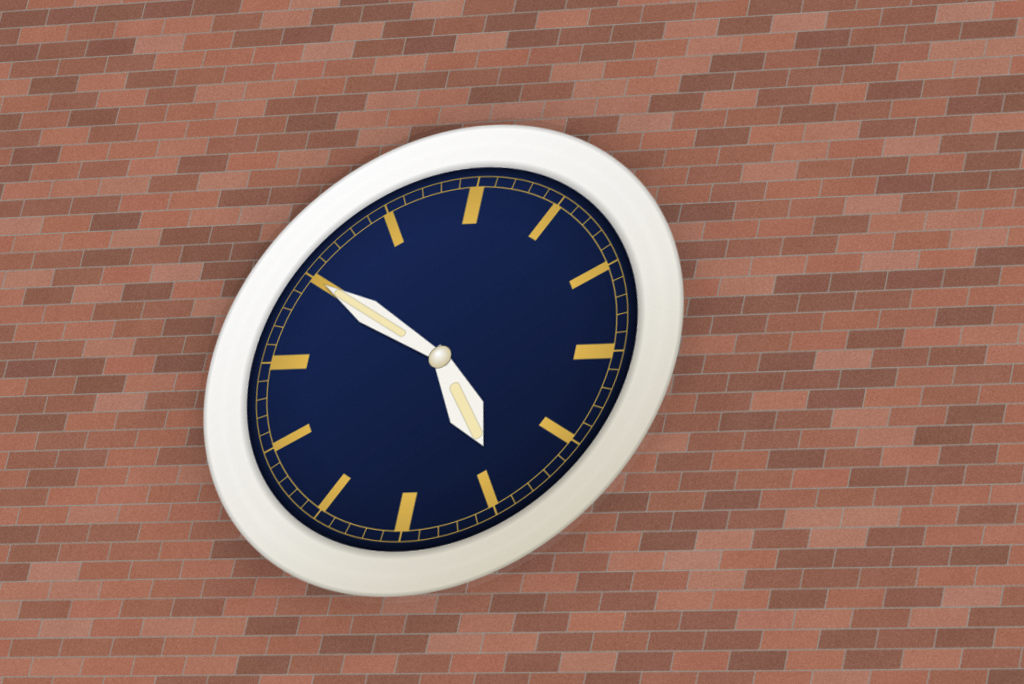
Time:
**4:50**
